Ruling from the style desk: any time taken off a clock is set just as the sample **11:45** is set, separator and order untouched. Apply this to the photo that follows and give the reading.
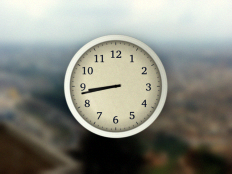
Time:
**8:43**
